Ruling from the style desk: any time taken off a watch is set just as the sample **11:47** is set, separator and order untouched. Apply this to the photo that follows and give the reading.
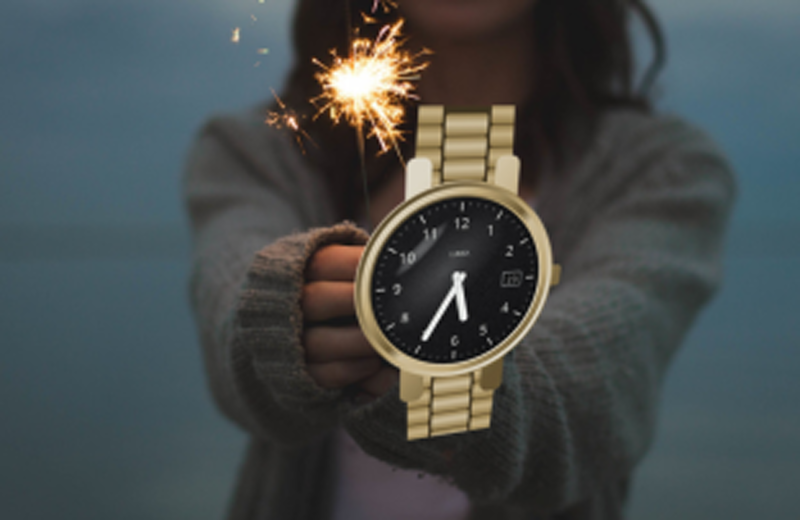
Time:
**5:35**
